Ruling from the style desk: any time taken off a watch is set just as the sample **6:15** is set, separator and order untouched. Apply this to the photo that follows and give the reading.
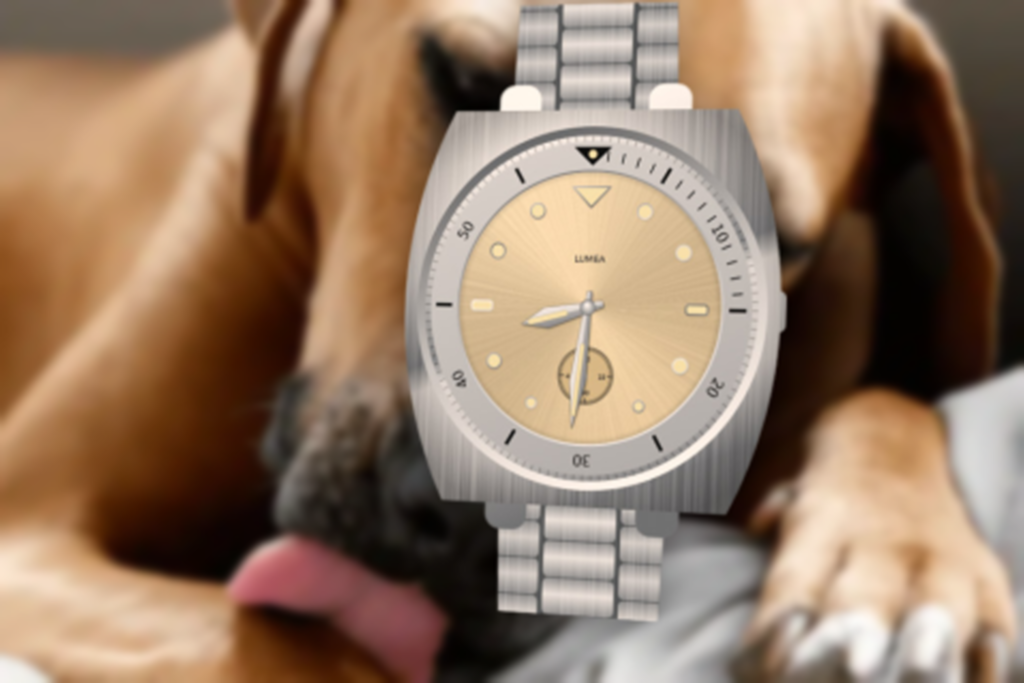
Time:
**8:31**
